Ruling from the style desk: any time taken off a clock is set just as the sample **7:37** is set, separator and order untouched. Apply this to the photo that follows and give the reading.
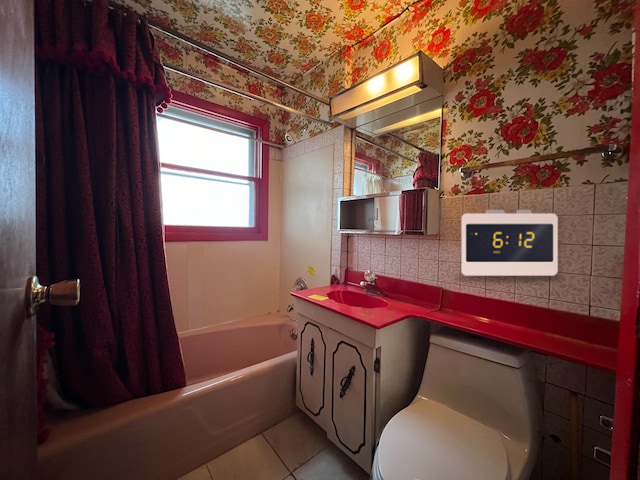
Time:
**6:12**
